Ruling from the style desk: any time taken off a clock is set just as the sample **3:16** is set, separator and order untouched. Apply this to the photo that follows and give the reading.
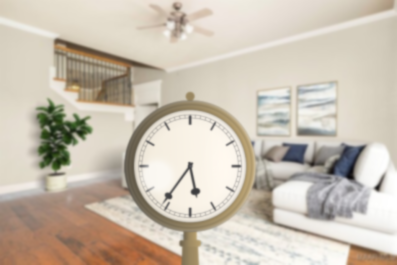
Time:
**5:36**
